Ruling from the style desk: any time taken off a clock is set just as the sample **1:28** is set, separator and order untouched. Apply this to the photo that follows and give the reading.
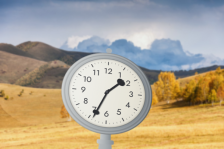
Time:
**1:34**
